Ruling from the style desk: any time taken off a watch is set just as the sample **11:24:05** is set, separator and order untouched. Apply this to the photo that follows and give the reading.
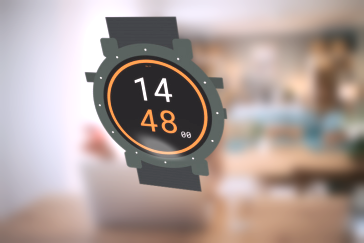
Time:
**14:48:00**
